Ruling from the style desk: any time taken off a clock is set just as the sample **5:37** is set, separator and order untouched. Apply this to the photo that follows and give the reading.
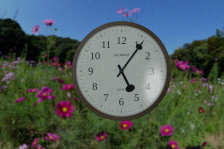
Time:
**5:06**
